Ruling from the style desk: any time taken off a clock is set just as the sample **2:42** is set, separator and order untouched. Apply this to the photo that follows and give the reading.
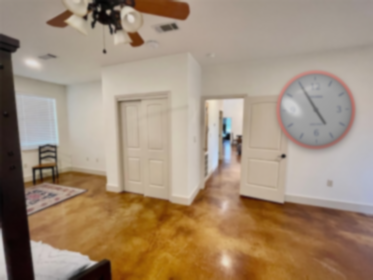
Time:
**4:55**
